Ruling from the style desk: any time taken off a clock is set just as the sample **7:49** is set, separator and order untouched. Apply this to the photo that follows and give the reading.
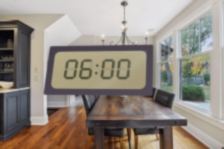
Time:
**6:00**
